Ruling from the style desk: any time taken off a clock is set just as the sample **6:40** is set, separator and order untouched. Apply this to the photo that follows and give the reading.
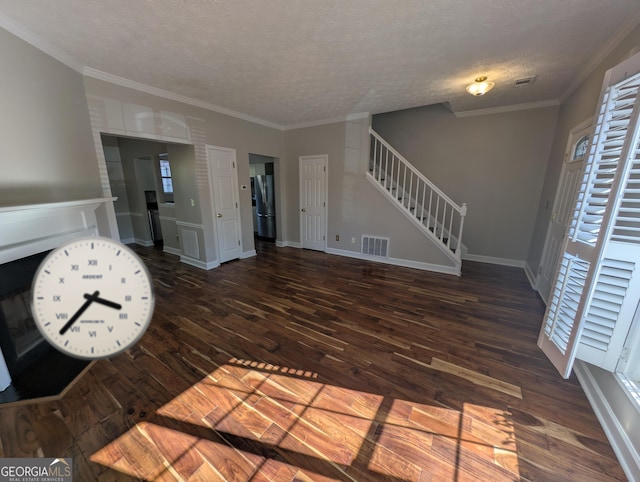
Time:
**3:37**
